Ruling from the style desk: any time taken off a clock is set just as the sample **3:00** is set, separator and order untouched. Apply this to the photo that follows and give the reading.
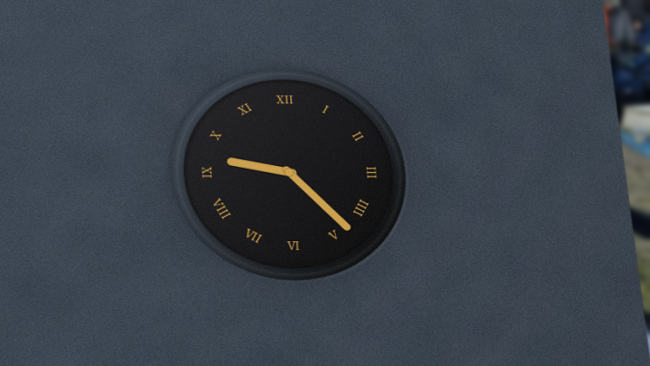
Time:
**9:23**
